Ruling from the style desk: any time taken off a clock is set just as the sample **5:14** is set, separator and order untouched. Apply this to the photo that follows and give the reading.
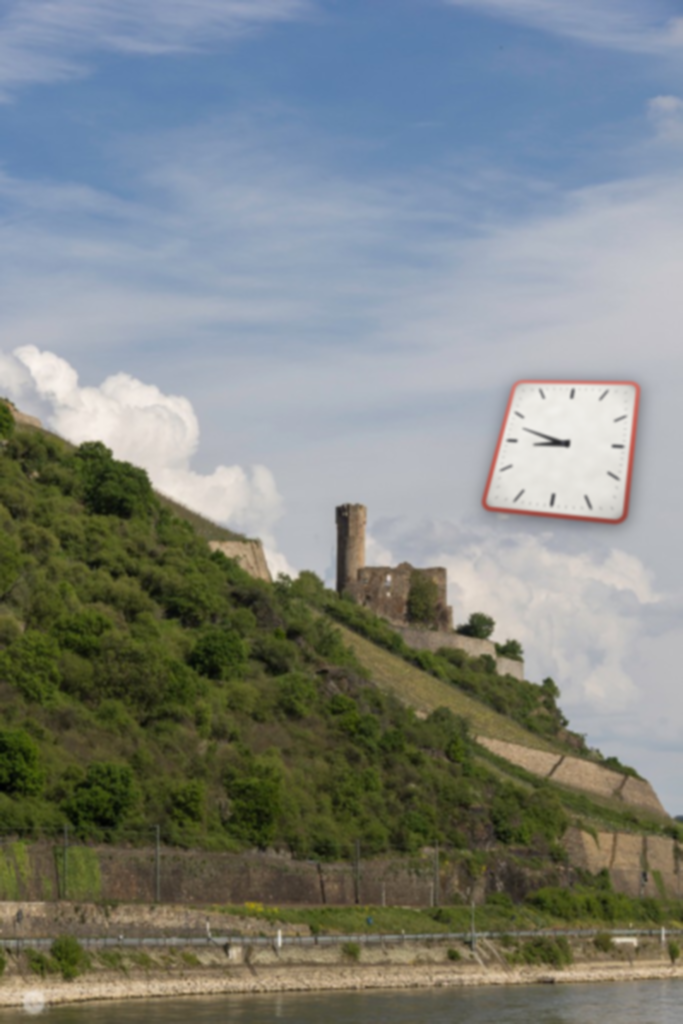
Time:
**8:48**
